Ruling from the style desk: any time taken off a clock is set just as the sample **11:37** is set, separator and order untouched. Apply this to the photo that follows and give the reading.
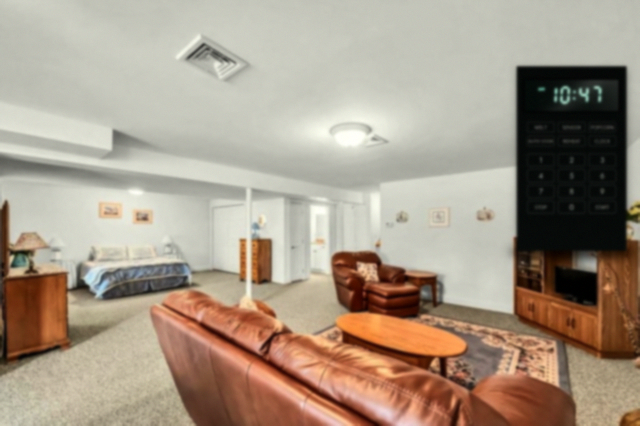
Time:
**10:47**
